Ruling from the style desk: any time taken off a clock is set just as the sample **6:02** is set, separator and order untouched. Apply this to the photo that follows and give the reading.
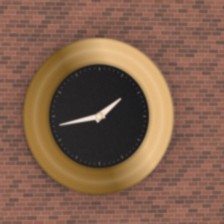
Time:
**1:43**
